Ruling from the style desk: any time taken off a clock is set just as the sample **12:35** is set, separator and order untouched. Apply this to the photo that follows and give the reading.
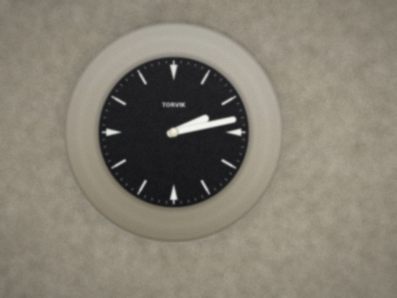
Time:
**2:13**
